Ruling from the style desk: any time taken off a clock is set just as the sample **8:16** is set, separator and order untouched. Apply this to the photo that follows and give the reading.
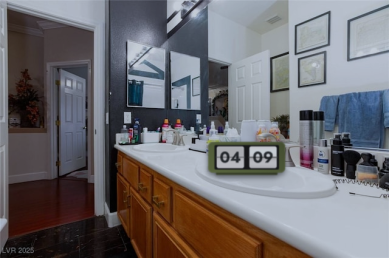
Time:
**4:09**
